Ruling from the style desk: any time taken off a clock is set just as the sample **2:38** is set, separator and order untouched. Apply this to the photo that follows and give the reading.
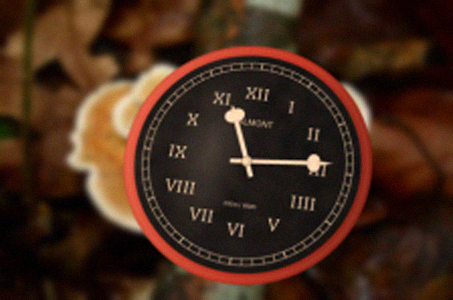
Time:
**11:14**
